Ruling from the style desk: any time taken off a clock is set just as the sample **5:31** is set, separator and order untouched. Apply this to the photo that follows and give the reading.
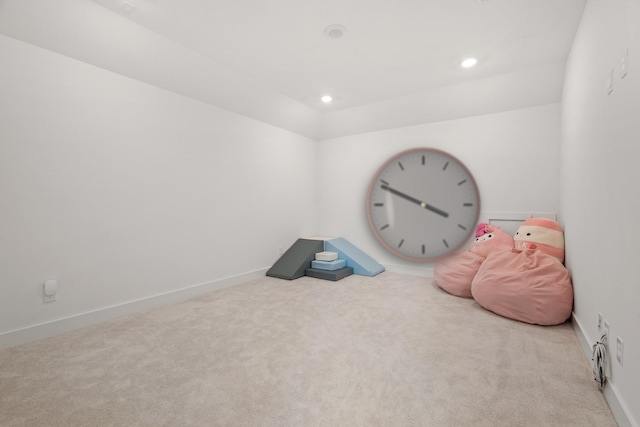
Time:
**3:49**
